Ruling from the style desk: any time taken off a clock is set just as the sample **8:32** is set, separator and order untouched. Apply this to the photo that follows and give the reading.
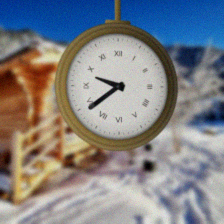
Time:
**9:39**
